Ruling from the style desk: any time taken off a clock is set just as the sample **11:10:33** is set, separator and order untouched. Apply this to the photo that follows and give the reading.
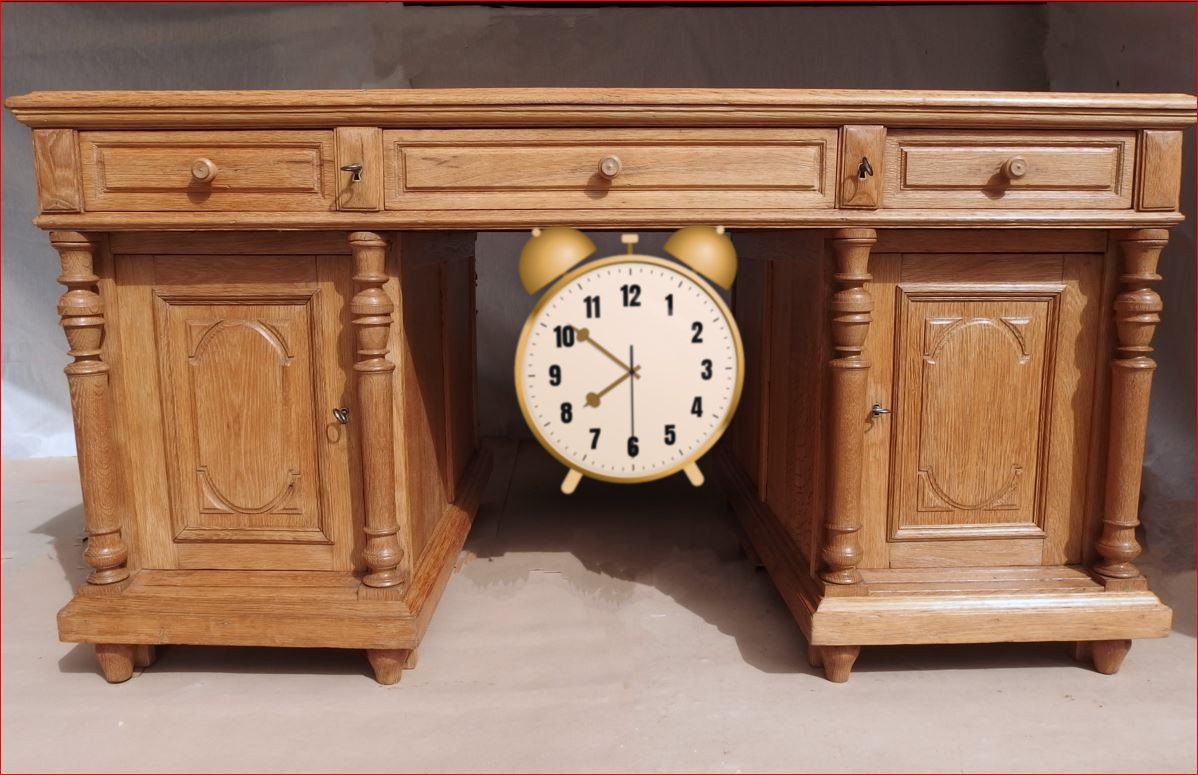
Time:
**7:51:30**
